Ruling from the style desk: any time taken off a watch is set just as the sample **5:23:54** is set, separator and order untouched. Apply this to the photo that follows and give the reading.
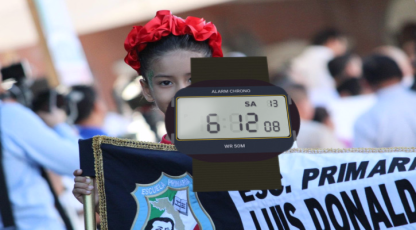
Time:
**6:12:08**
